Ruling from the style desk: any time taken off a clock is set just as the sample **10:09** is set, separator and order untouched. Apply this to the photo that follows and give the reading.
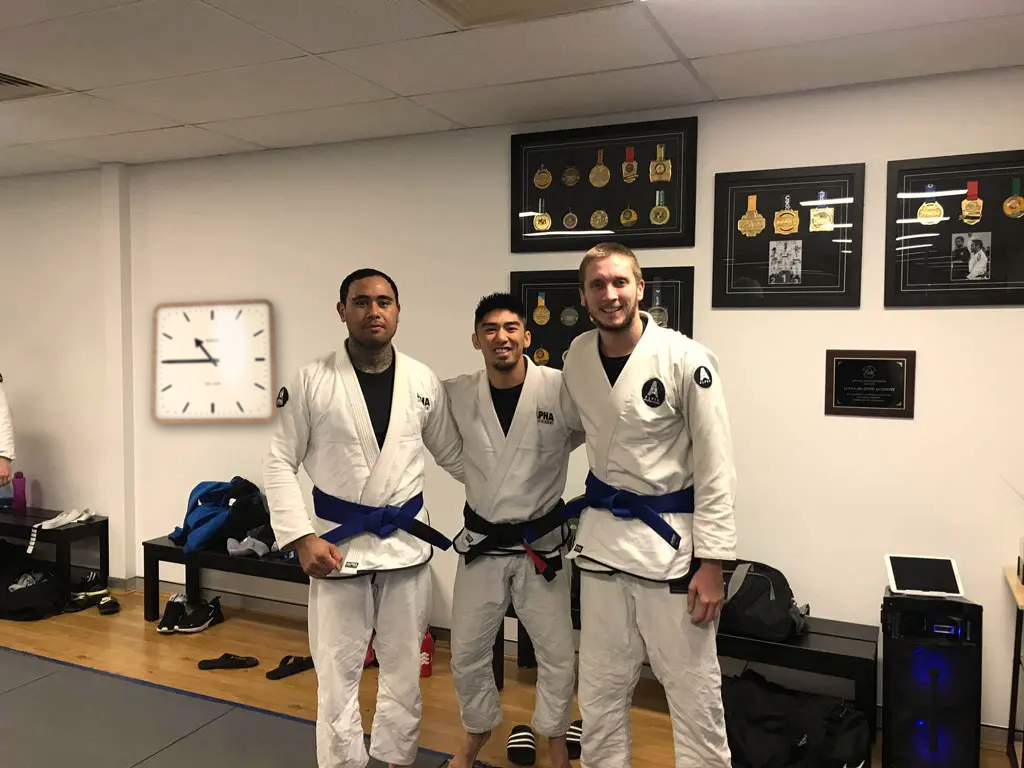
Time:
**10:45**
